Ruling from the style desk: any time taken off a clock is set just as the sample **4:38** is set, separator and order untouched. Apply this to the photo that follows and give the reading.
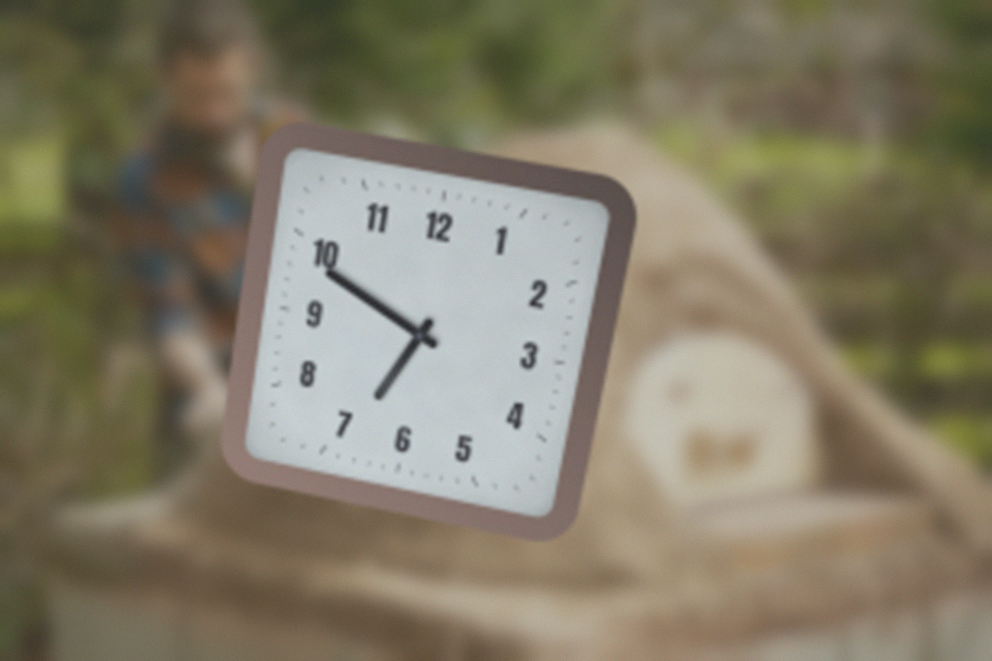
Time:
**6:49**
